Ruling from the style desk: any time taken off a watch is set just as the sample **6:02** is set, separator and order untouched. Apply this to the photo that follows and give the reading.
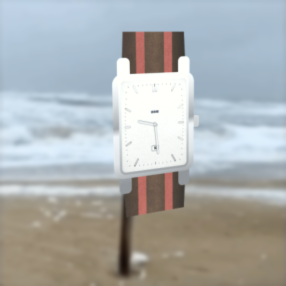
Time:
**9:29**
